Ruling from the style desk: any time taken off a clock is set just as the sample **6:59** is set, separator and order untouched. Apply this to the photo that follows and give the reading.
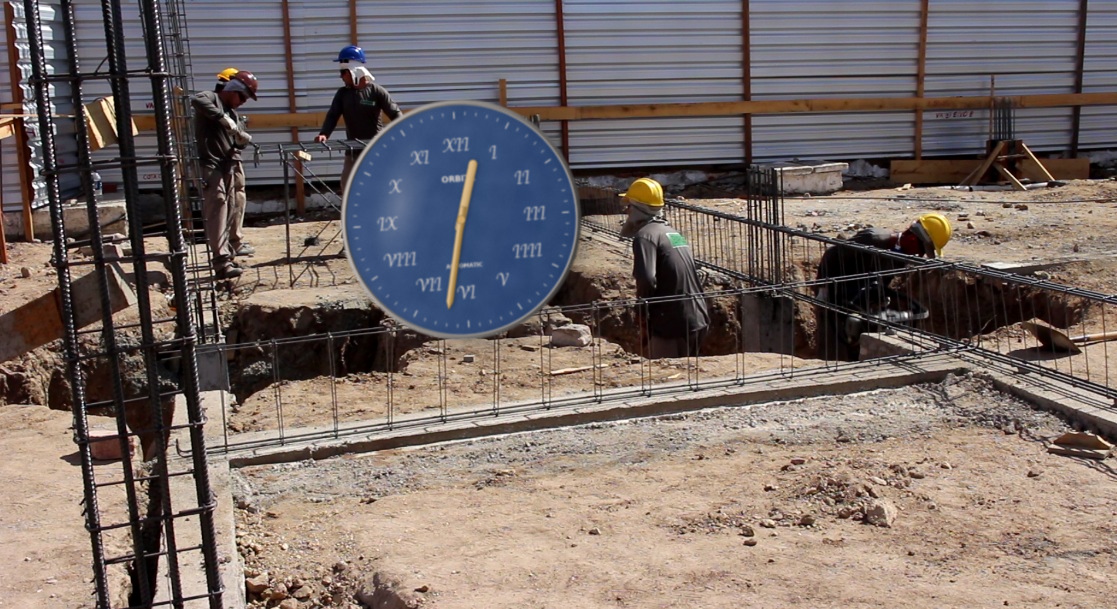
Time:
**12:32**
